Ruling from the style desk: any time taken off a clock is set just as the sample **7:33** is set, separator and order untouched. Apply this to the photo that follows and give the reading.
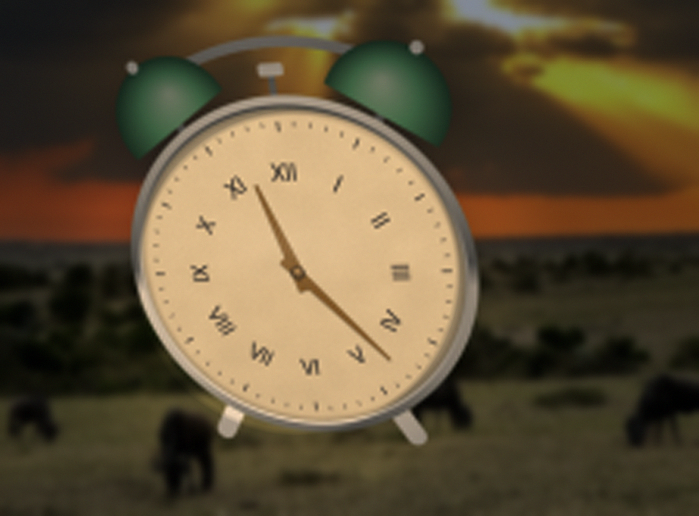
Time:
**11:23**
